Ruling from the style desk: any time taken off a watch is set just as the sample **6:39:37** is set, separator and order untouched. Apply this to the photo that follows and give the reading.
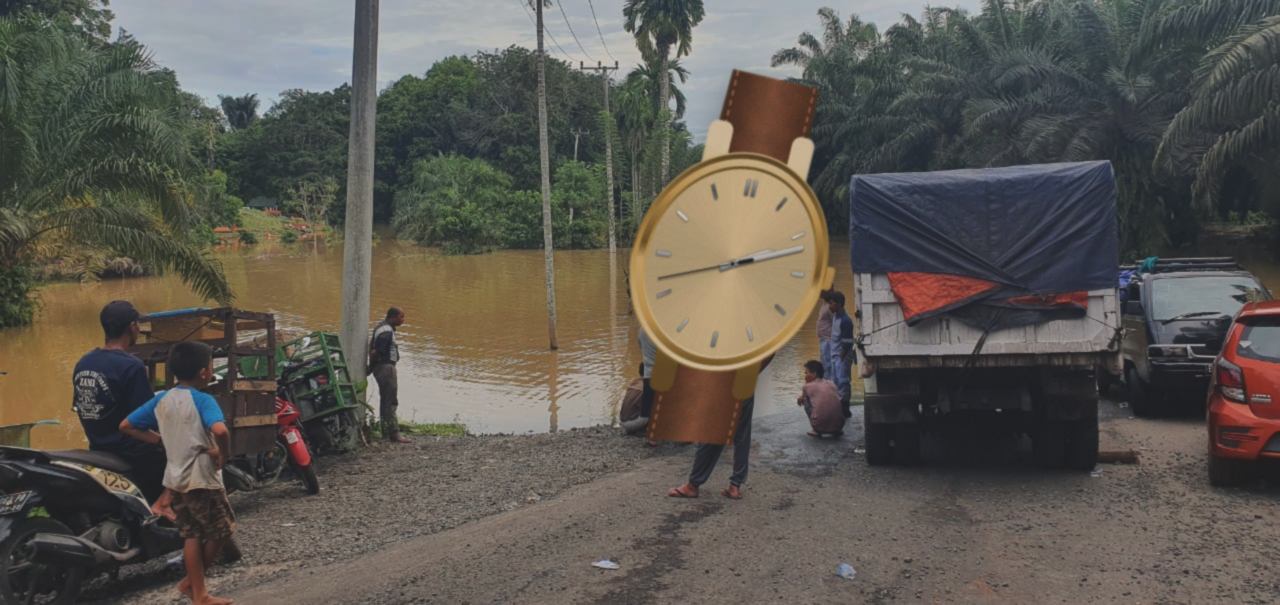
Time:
**2:11:42**
